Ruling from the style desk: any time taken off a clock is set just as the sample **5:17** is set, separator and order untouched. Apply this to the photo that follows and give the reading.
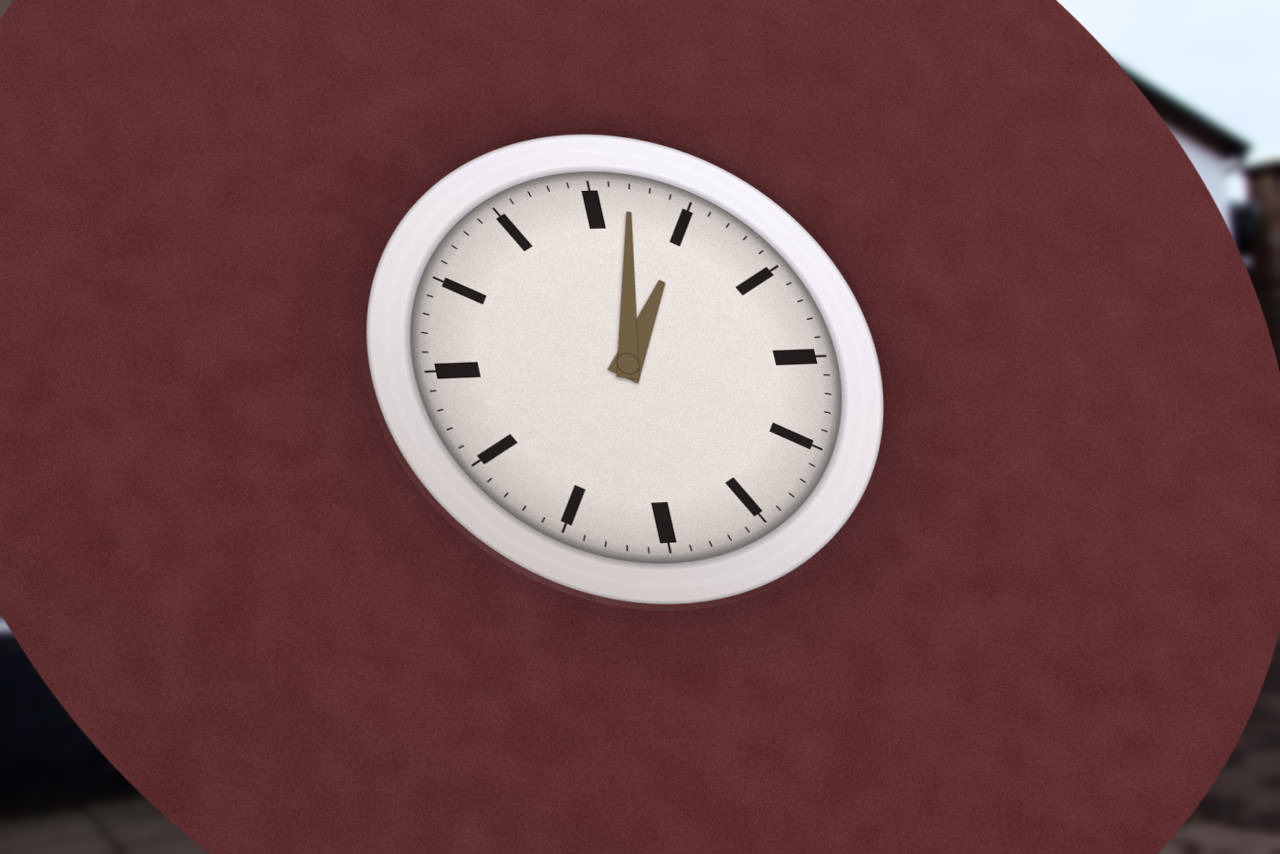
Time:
**1:02**
